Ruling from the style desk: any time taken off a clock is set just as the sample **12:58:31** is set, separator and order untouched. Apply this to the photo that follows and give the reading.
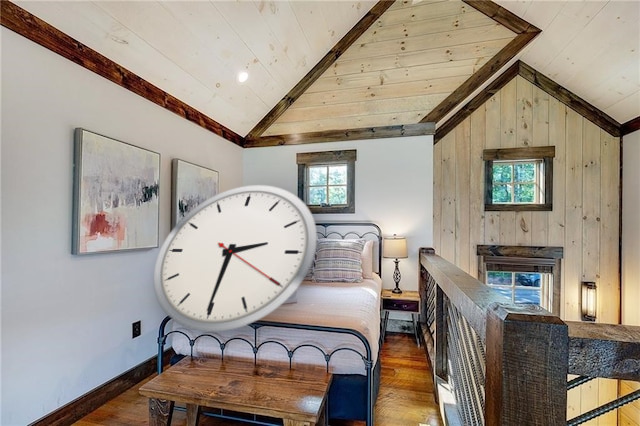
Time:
**2:30:20**
